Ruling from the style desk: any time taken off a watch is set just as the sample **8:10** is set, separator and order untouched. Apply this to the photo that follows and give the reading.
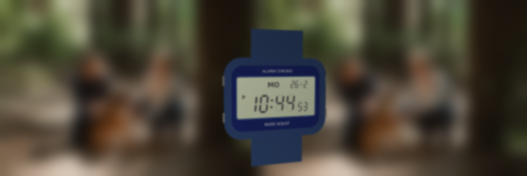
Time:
**10:44**
